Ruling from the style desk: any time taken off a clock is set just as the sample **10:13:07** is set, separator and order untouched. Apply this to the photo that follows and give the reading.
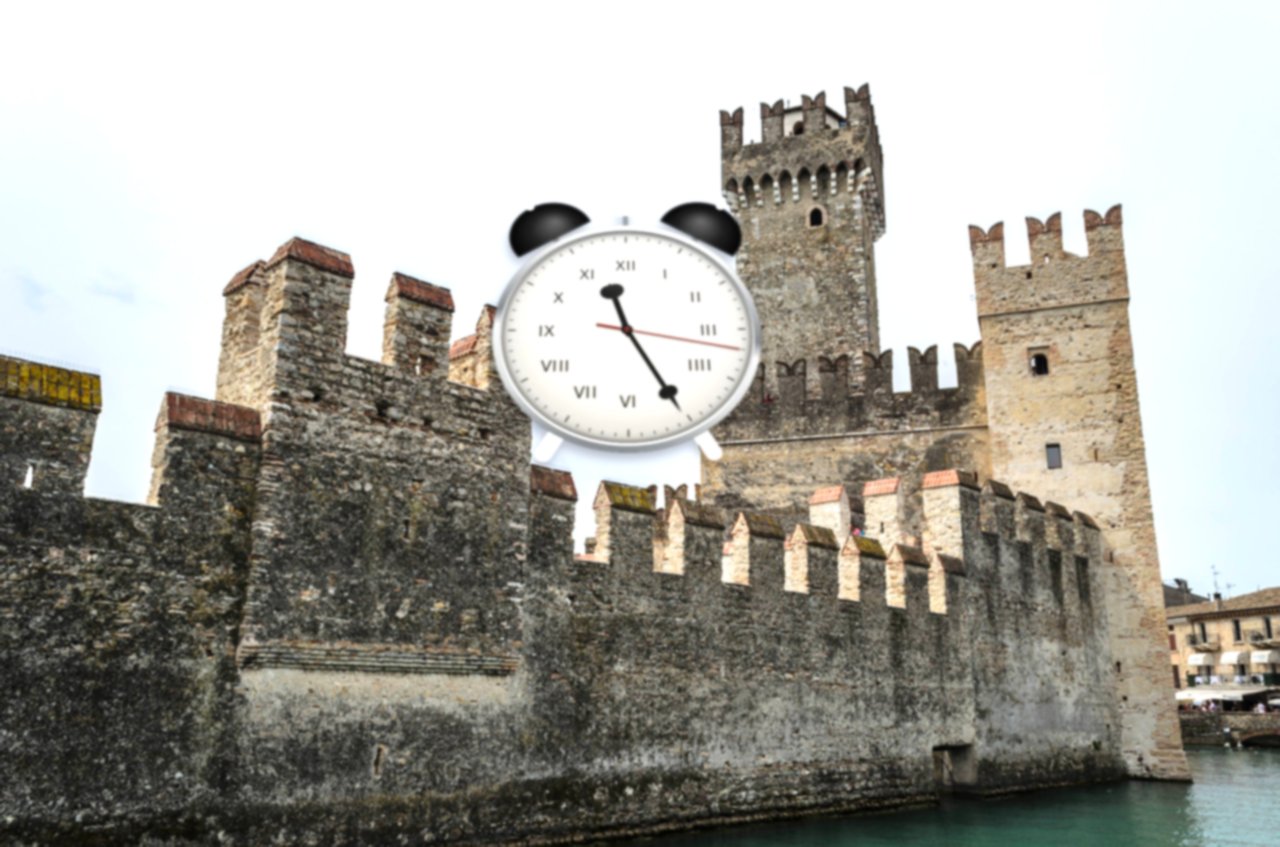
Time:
**11:25:17**
